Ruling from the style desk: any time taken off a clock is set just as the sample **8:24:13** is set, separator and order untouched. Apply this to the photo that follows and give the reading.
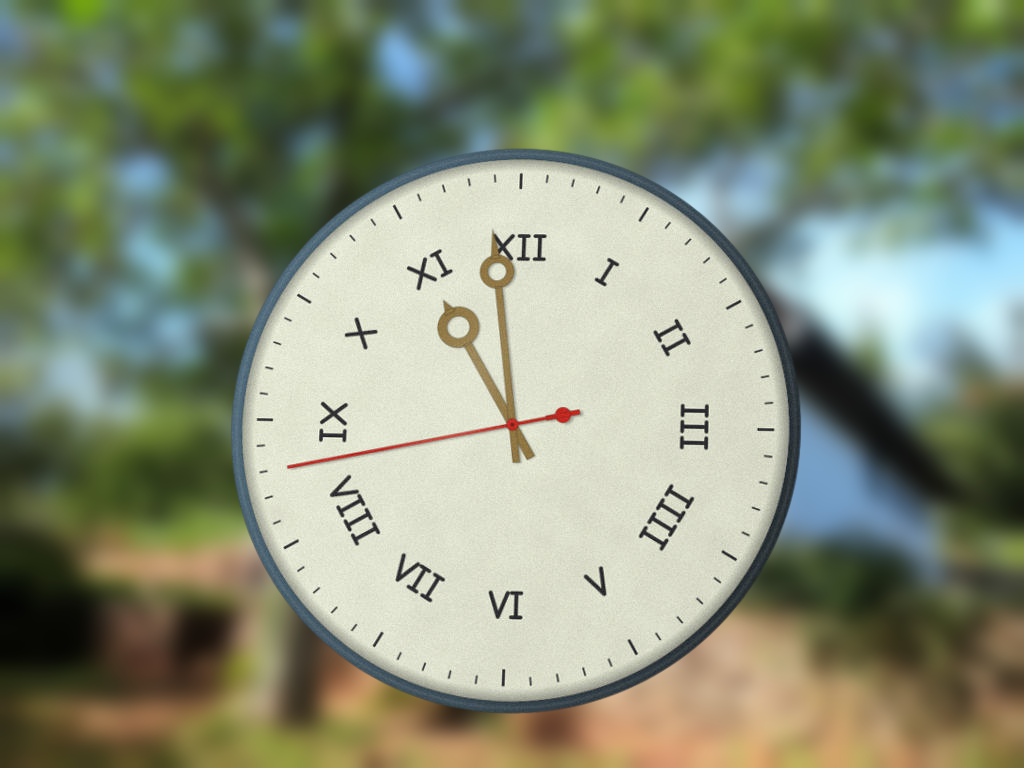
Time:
**10:58:43**
